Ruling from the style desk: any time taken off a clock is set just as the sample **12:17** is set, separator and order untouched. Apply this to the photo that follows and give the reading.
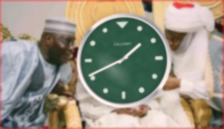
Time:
**1:41**
